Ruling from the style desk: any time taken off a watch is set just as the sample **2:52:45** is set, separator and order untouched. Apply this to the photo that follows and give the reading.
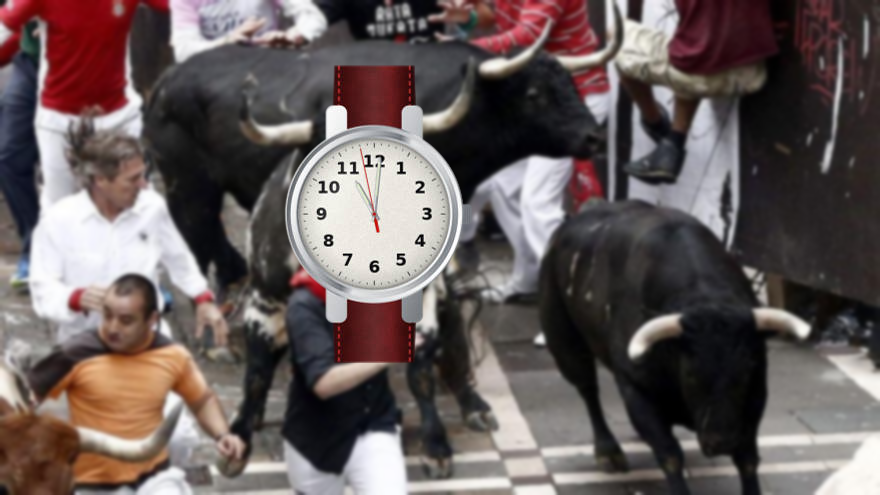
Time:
**11:00:58**
